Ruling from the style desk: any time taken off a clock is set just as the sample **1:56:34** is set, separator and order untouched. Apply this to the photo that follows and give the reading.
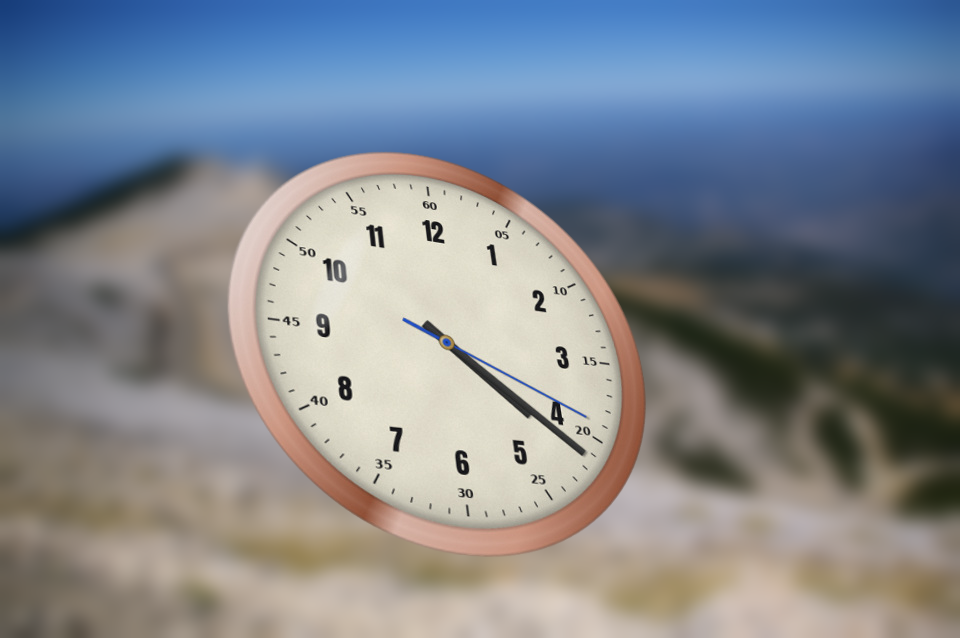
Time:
**4:21:19**
